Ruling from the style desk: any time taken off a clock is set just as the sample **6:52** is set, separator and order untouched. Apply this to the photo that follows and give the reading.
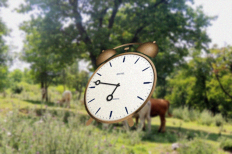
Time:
**6:47**
